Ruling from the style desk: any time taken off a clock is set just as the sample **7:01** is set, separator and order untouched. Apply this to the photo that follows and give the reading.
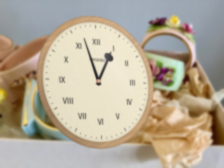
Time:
**12:57**
